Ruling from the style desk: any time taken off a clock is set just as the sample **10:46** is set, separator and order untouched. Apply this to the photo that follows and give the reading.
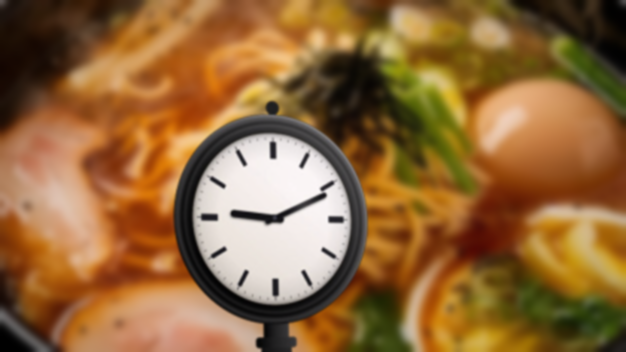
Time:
**9:11**
